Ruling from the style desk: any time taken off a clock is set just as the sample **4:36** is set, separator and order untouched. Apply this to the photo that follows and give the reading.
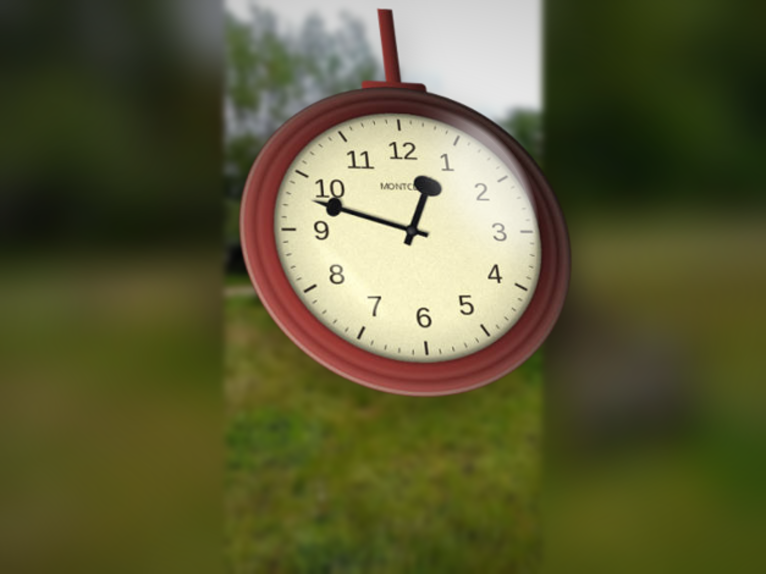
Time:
**12:48**
